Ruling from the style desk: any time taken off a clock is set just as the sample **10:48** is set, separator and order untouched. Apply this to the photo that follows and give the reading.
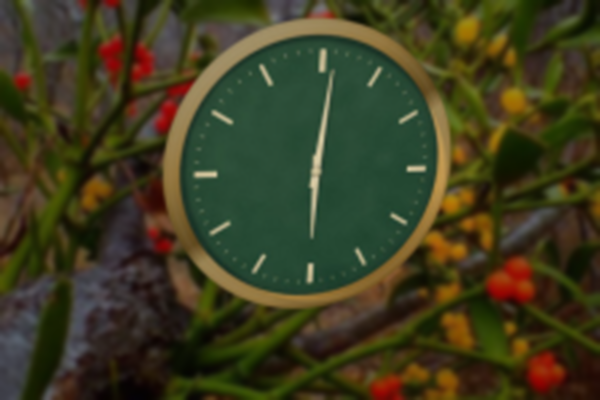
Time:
**6:01**
